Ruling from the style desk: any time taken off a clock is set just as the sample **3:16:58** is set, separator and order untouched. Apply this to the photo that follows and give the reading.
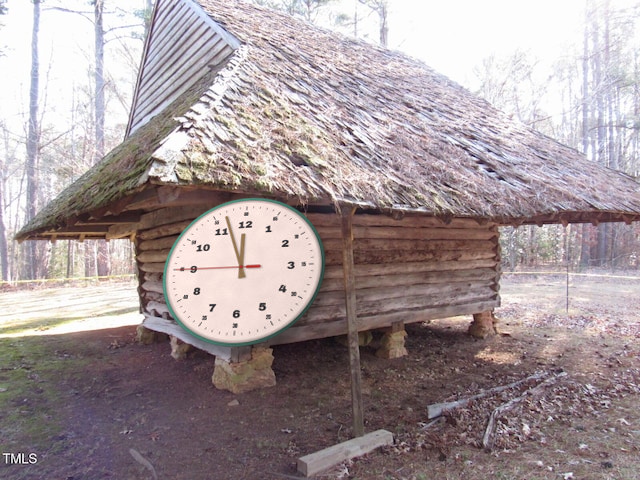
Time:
**11:56:45**
